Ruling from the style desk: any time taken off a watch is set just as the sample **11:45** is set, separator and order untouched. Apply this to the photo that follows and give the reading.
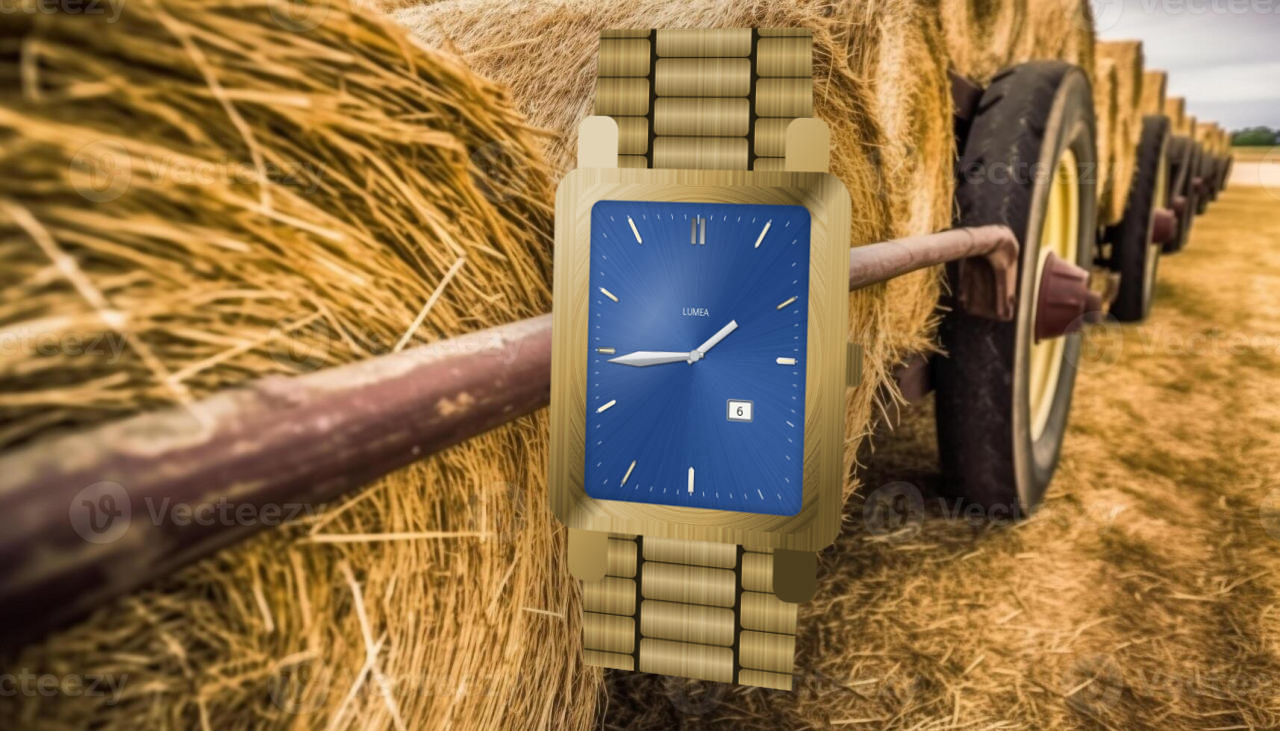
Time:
**1:44**
